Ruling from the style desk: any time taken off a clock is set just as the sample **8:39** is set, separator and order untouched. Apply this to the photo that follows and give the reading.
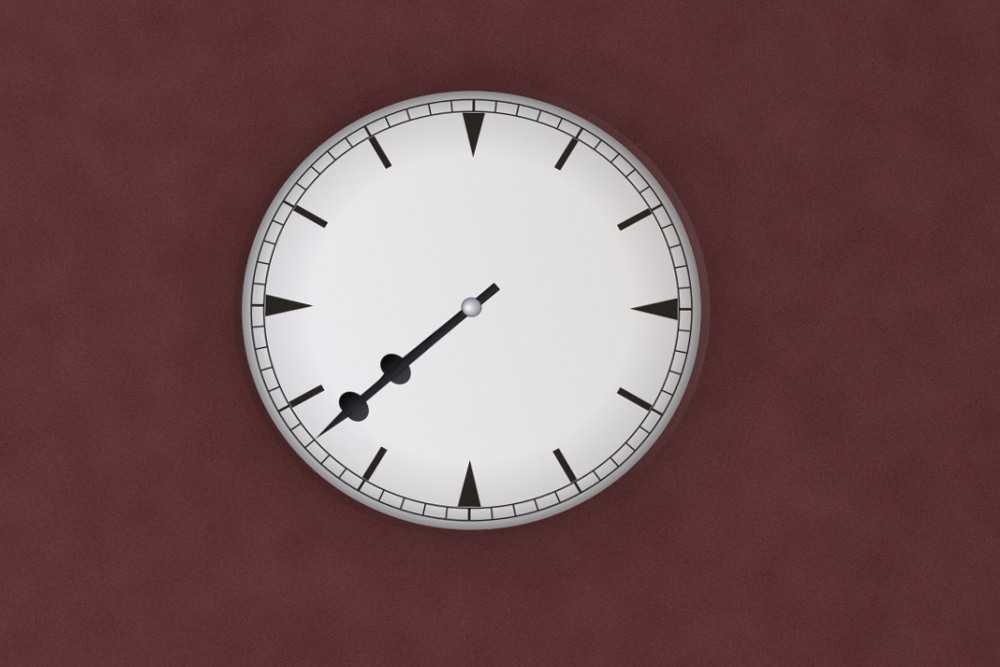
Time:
**7:38**
